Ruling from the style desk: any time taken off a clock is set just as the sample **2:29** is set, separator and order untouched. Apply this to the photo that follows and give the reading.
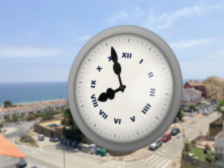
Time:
**7:56**
